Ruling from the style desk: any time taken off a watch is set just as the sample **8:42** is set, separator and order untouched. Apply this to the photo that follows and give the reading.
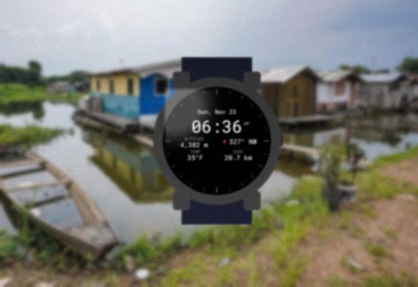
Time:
**6:36**
